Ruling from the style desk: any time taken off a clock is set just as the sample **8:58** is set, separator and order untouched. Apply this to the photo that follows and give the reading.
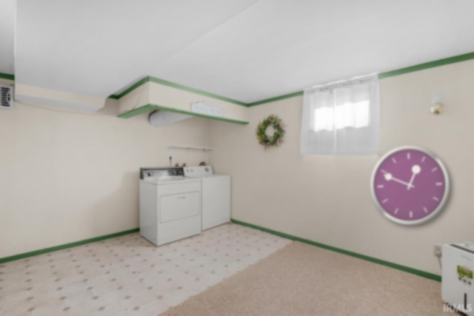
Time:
**12:49**
